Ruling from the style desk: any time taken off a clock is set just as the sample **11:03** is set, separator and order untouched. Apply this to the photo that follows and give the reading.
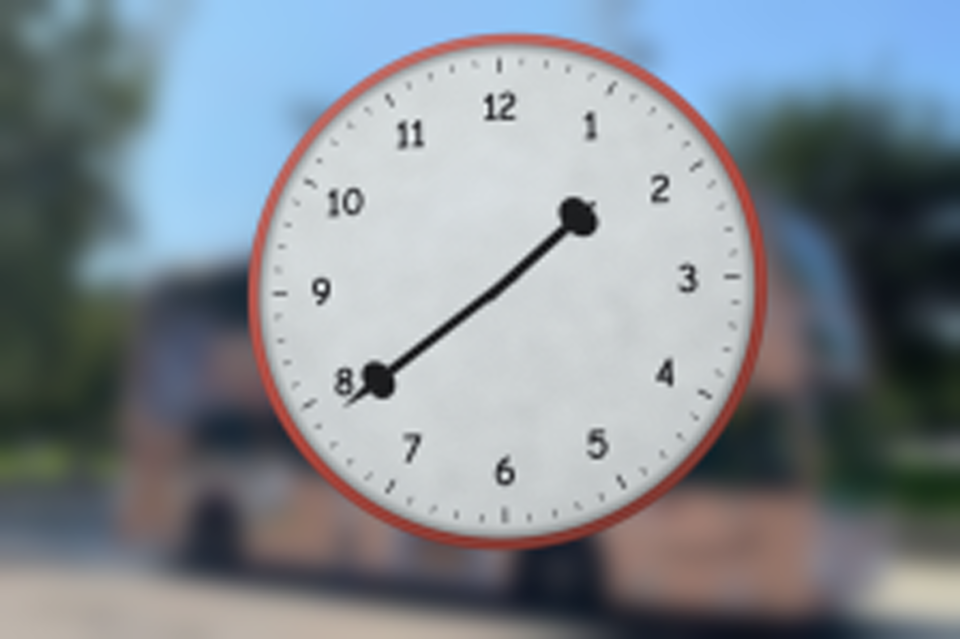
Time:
**1:39**
